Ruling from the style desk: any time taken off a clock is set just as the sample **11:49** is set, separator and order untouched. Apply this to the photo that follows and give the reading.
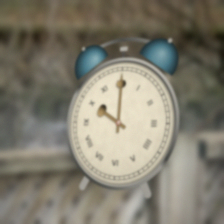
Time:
**10:00**
